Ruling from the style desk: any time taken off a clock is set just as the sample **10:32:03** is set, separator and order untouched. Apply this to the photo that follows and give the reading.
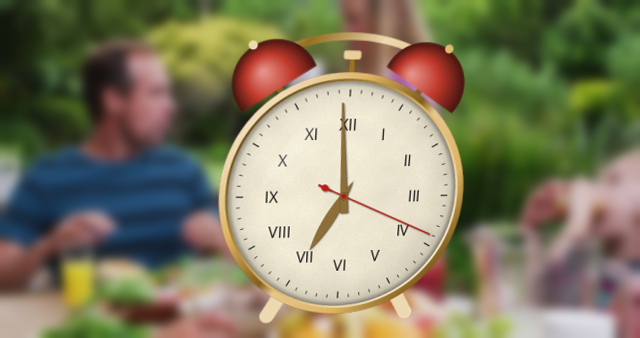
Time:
**6:59:19**
